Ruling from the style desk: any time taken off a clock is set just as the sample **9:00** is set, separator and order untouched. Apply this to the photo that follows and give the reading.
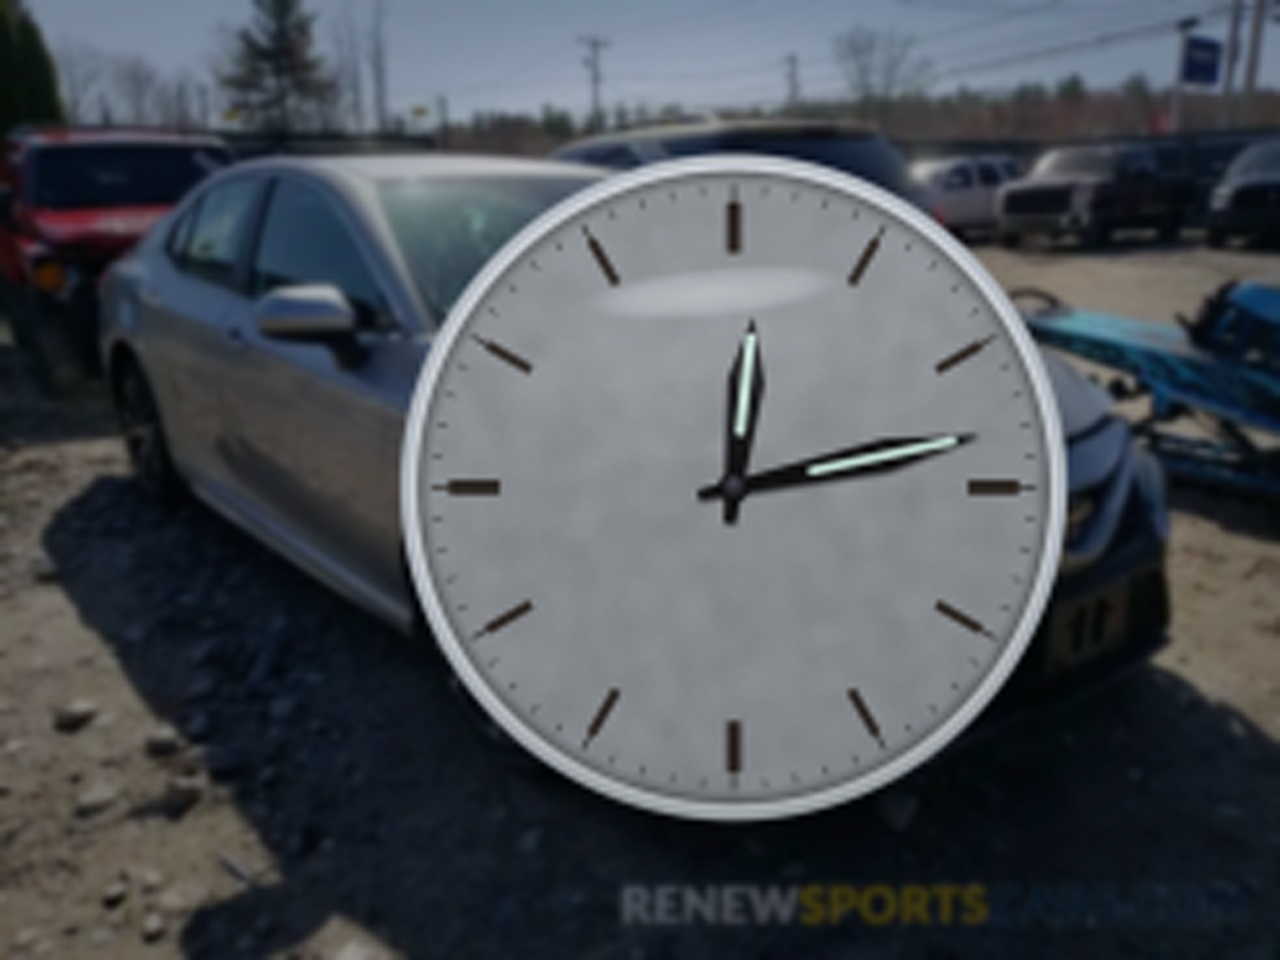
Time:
**12:13**
